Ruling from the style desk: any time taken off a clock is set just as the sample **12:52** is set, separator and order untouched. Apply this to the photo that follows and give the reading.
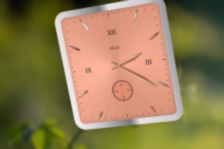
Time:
**2:21**
